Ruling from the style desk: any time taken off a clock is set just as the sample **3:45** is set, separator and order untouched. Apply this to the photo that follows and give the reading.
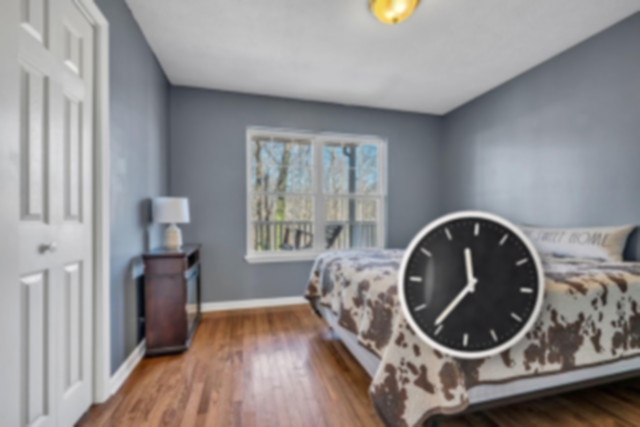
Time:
**11:36**
